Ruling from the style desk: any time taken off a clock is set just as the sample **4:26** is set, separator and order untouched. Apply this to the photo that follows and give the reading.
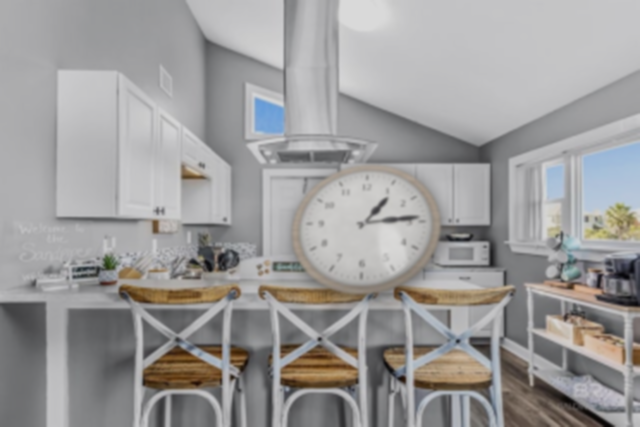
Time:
**1:14**
